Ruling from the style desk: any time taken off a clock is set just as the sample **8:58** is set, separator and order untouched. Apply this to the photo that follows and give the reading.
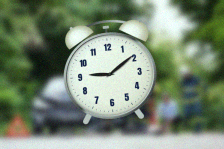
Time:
**9:09**
